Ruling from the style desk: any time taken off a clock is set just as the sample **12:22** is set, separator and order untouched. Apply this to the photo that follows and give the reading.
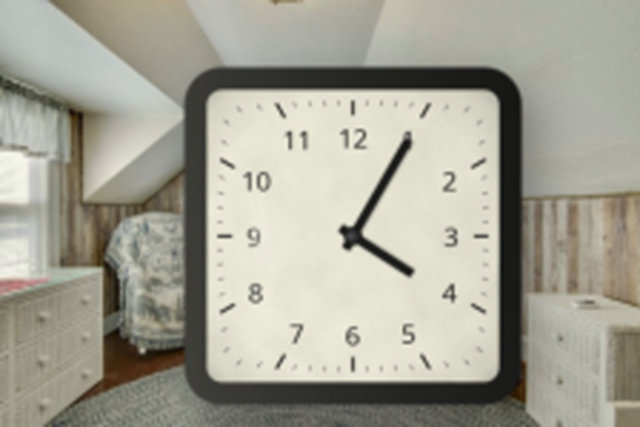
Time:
**4:05**
